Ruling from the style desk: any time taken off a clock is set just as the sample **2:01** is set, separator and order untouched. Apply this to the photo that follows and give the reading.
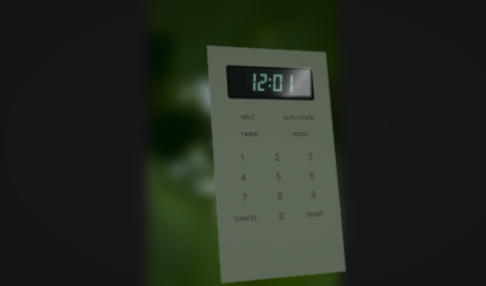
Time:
**12:01**
